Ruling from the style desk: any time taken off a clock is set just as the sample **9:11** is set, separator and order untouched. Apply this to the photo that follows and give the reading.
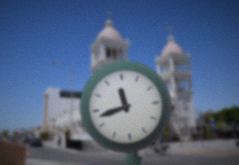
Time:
**11:43**
